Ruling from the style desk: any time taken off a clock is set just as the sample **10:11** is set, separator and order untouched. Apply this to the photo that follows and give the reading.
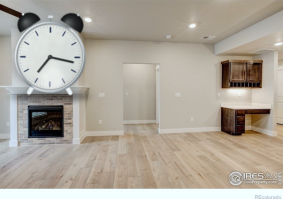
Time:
**7:17**
